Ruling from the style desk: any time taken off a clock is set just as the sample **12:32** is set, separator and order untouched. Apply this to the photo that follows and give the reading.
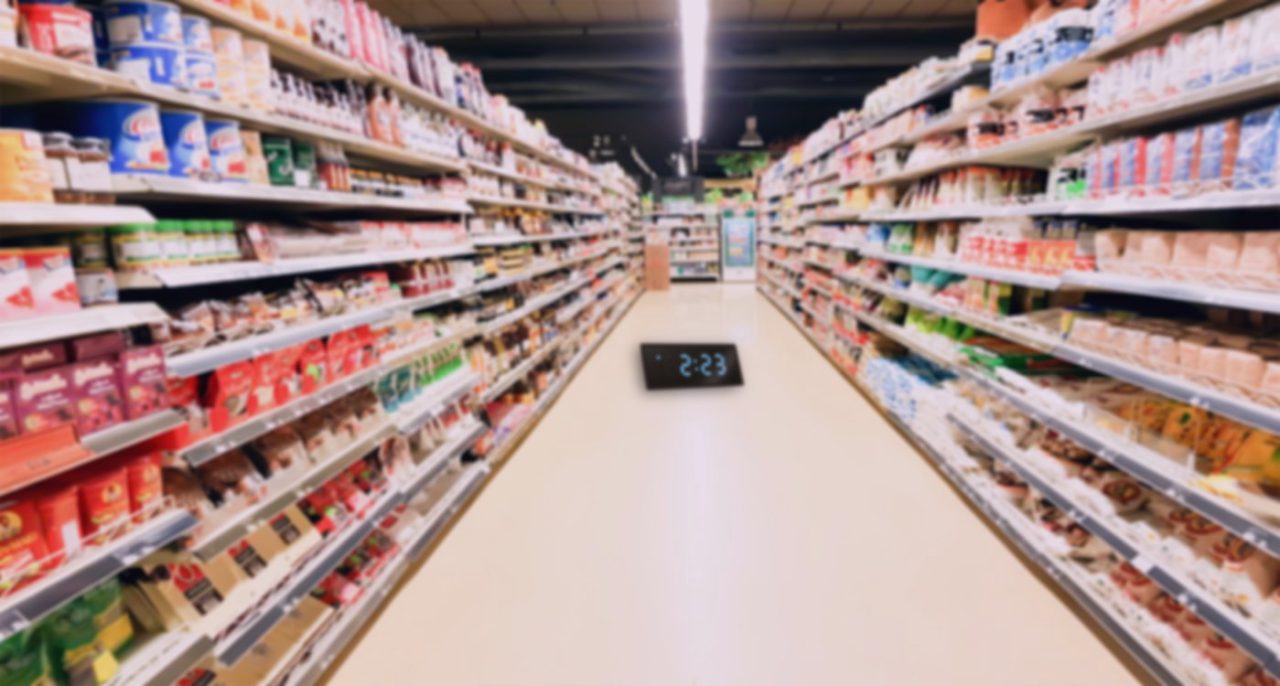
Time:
**2:23**
